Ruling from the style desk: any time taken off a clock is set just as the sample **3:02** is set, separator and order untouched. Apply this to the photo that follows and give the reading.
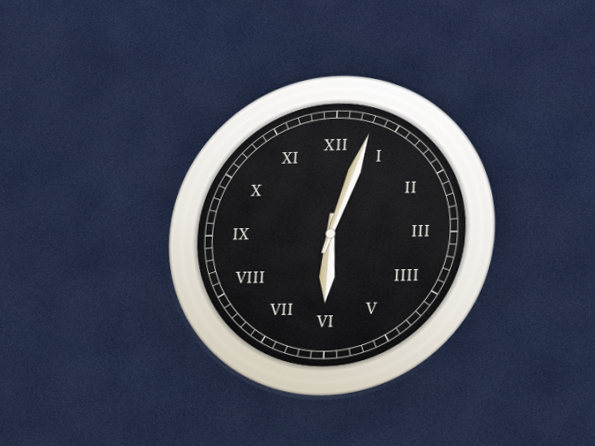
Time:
**6:03**
